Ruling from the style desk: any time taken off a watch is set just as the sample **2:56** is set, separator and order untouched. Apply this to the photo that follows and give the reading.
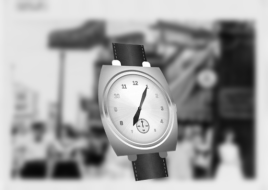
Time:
**7:05**
